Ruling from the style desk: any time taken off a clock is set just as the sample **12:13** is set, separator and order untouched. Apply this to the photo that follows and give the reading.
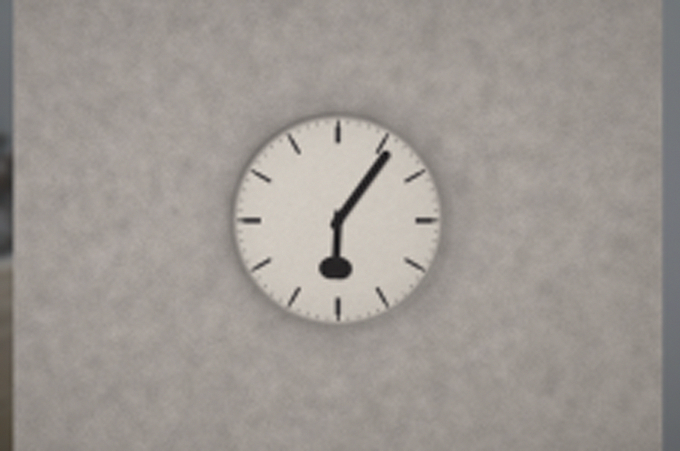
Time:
**6:06**
